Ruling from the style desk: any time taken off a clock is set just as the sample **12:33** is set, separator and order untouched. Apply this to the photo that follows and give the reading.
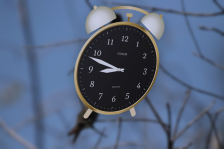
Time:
**8:48**
